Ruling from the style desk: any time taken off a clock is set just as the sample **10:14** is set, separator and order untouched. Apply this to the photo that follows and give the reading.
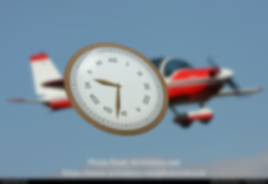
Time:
**9:32**
